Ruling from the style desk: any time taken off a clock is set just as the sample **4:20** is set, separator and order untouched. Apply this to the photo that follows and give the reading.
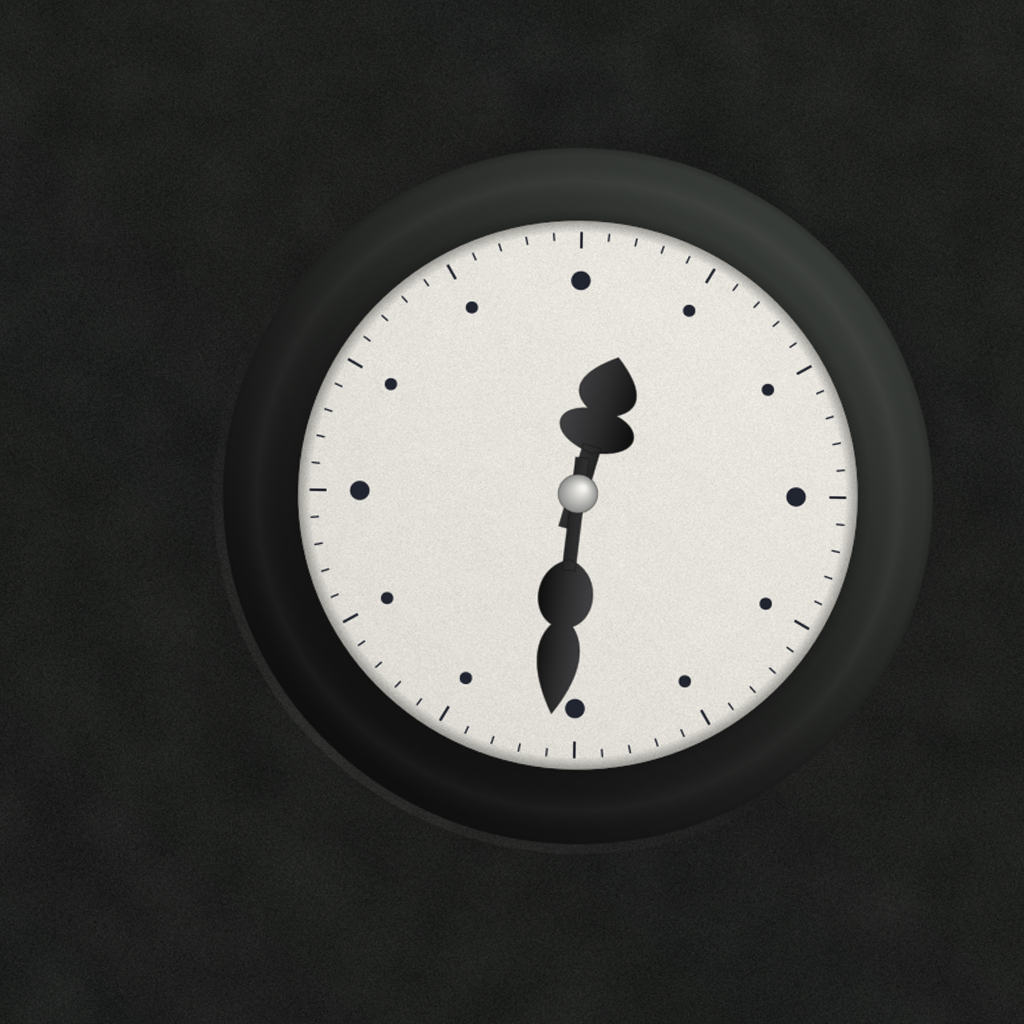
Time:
**12:31**
